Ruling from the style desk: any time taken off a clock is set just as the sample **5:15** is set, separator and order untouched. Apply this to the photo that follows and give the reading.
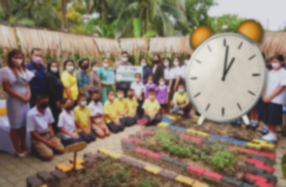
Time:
**1:01**
